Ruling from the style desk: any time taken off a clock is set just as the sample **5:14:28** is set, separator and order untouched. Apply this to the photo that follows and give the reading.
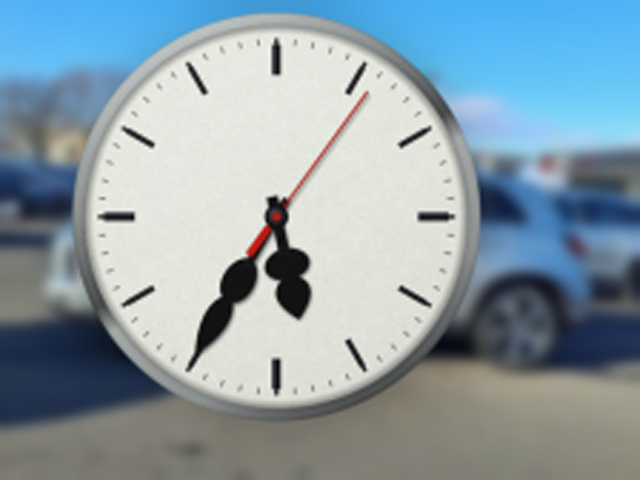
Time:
**5:35:06**
